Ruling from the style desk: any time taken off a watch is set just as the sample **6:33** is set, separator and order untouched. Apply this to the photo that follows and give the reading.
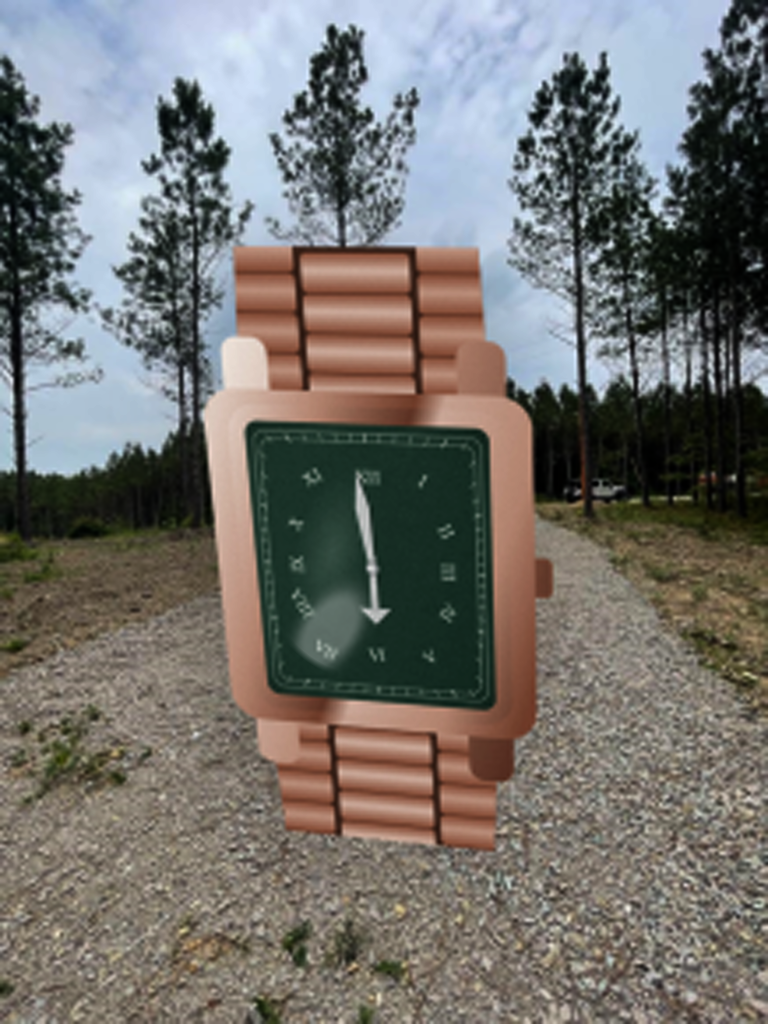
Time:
**5:59**
